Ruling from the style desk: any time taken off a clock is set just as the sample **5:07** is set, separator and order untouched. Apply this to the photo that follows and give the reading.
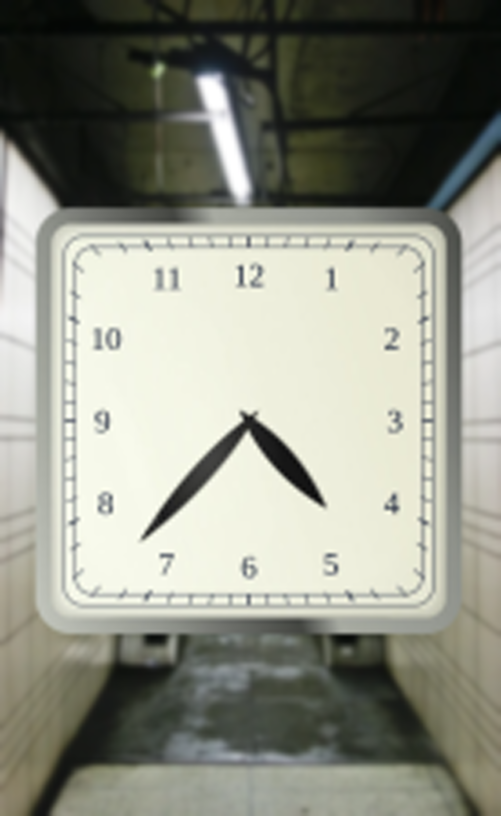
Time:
**4:37**
